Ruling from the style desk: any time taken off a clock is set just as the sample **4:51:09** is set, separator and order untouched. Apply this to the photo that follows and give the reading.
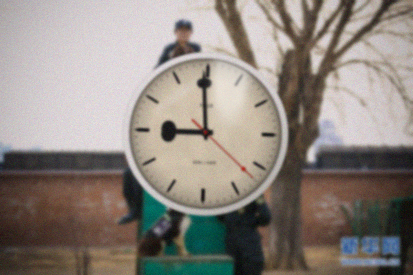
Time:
**8:59:22**
